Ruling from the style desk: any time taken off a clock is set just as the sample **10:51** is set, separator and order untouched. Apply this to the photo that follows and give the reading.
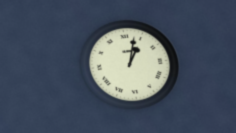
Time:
**1:03**
